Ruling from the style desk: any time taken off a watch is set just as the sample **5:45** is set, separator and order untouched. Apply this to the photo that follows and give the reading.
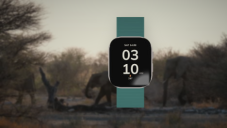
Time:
**3:10**
